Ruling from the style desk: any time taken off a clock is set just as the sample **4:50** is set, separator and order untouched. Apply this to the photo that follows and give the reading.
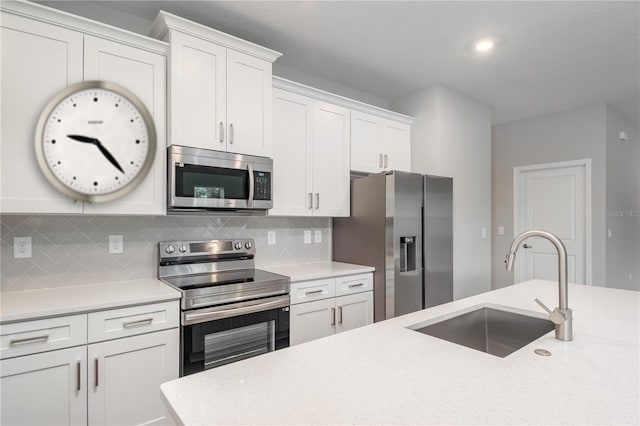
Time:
**9:23**
